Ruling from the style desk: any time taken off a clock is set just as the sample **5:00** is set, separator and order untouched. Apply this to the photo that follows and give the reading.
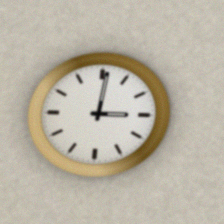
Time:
**3:01**
